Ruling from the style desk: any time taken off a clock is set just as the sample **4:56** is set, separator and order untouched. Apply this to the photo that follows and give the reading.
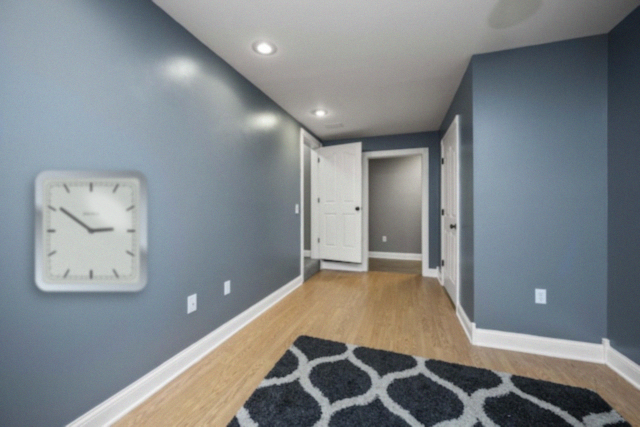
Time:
**2:51**
